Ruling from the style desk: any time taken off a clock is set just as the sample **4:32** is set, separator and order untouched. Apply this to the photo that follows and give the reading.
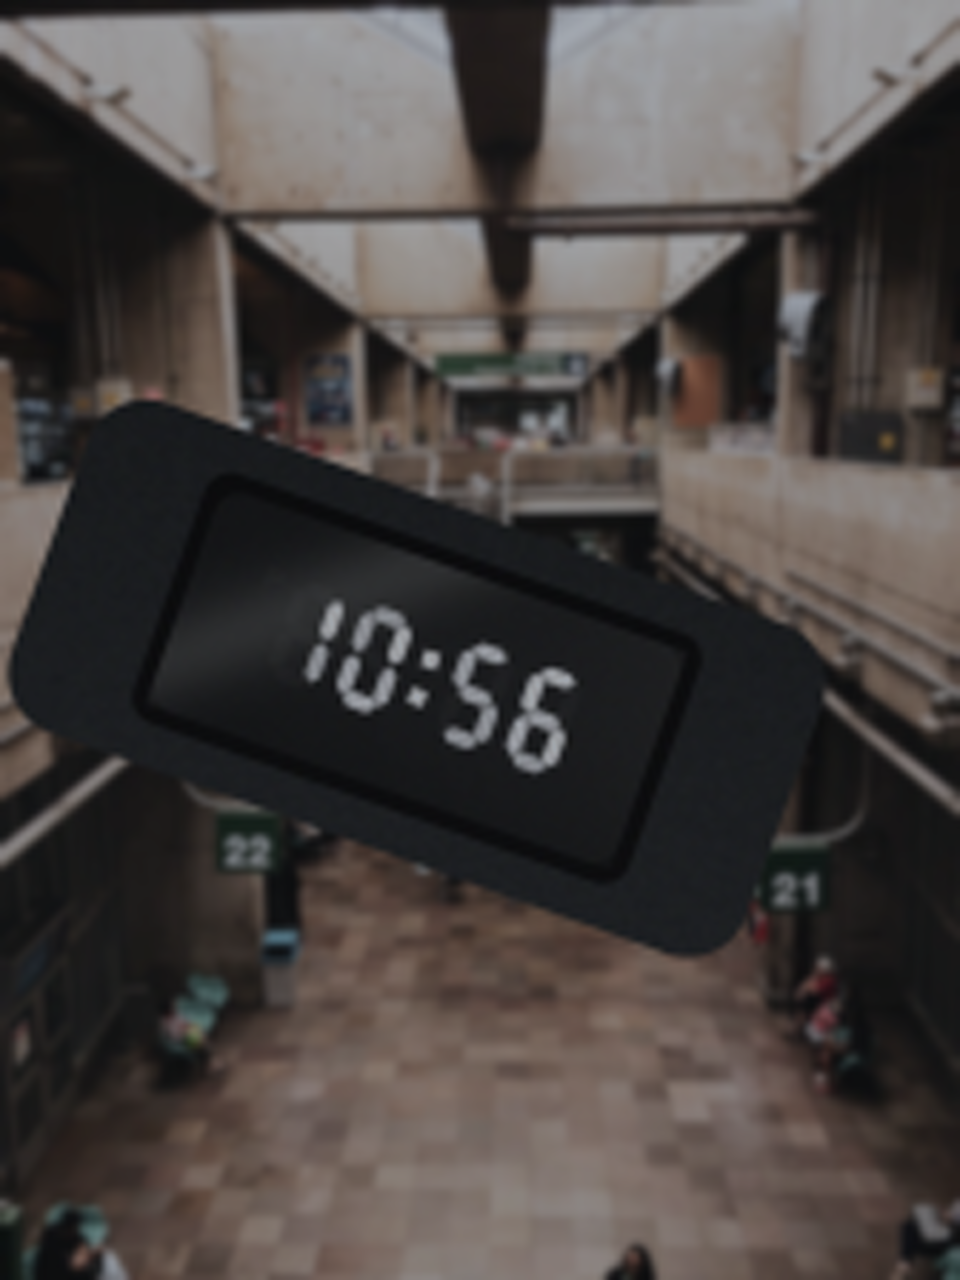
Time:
**10:56**
